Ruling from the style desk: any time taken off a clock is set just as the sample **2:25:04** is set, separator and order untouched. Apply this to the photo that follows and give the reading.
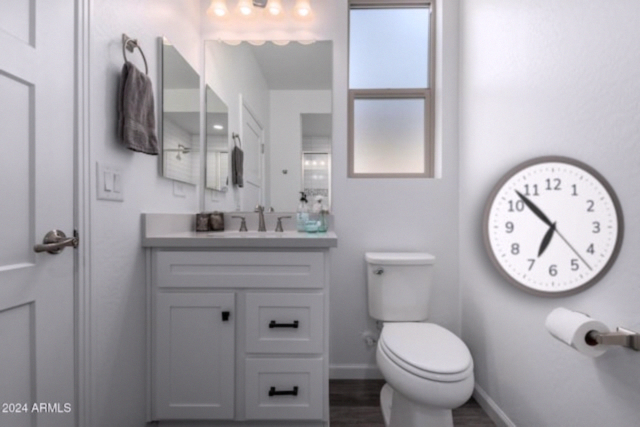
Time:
**6:52:23**
